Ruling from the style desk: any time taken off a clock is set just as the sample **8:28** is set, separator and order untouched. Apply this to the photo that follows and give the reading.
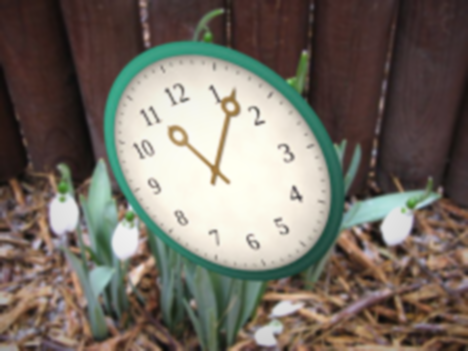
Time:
**11:07**
